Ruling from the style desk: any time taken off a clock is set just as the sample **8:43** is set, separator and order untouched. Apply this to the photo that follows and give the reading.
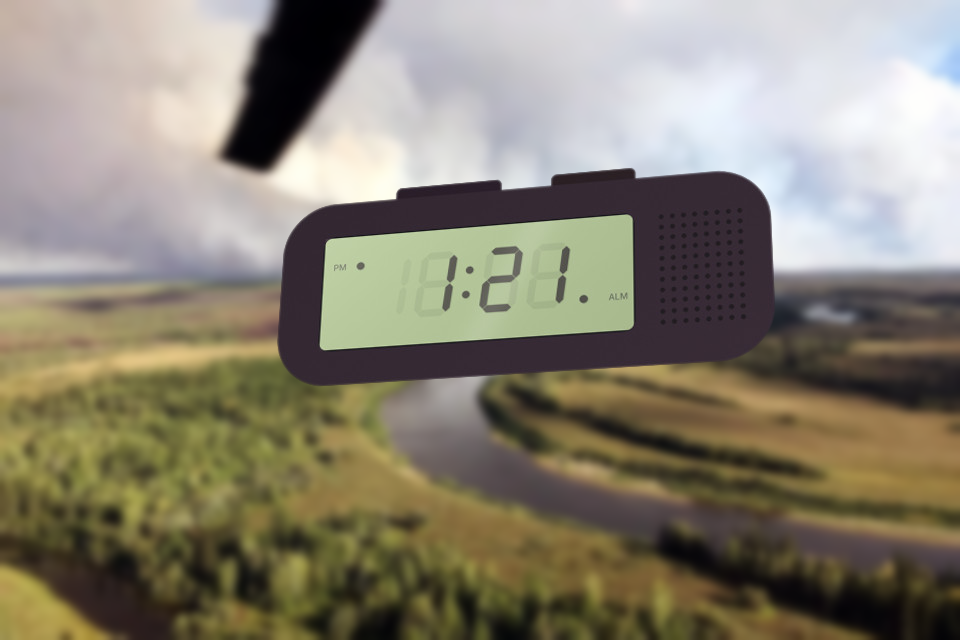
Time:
**1:21**
